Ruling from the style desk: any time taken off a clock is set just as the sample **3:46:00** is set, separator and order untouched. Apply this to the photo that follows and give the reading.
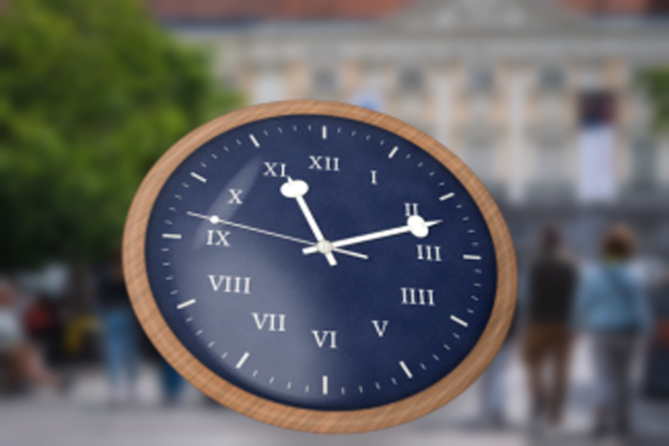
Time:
**11:11:47**
